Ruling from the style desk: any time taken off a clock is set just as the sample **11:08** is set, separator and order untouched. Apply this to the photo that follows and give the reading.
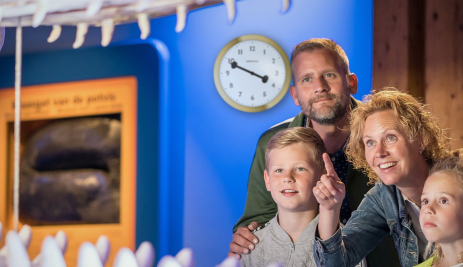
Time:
**3:49**
